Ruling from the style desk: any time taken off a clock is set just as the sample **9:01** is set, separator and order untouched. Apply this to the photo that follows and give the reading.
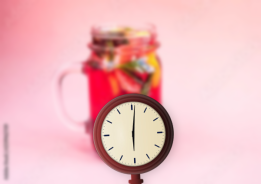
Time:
**6:01**
